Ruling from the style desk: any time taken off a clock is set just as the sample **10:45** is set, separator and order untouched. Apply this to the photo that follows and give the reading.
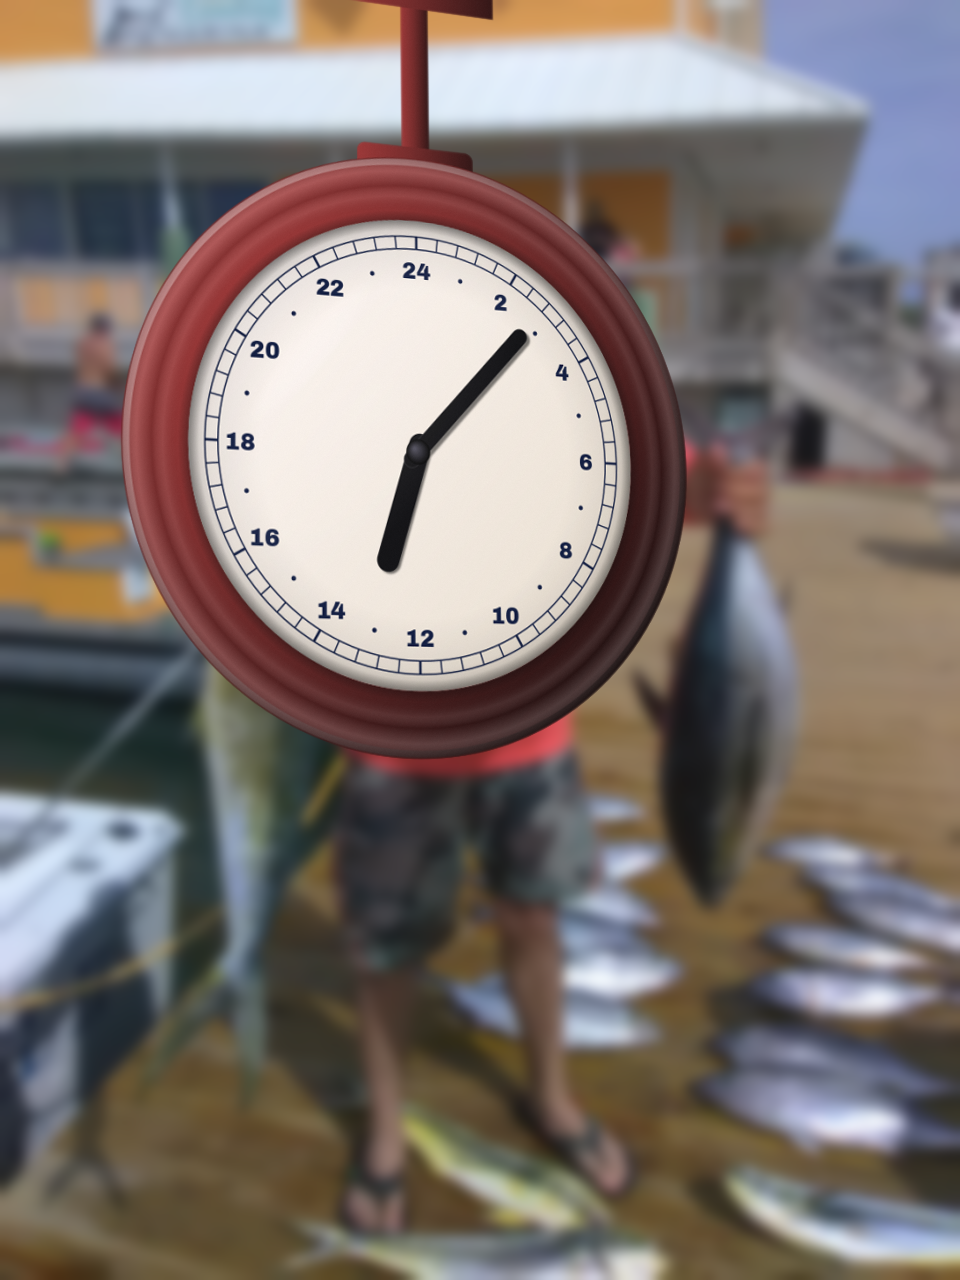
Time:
**13:07**
